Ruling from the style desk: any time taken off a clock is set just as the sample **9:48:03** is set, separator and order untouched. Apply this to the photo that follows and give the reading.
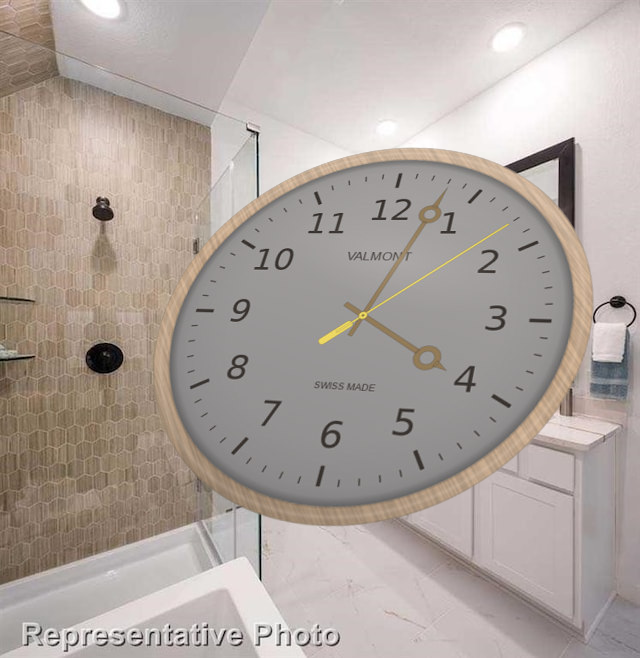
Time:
**4:03:08**
